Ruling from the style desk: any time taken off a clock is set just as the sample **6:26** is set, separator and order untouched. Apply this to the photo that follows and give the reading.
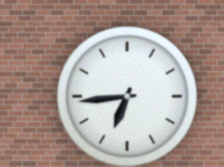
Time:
**6:44**
